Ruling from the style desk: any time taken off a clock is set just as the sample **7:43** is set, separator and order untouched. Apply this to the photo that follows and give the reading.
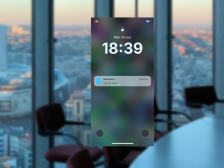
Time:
**18:39**
